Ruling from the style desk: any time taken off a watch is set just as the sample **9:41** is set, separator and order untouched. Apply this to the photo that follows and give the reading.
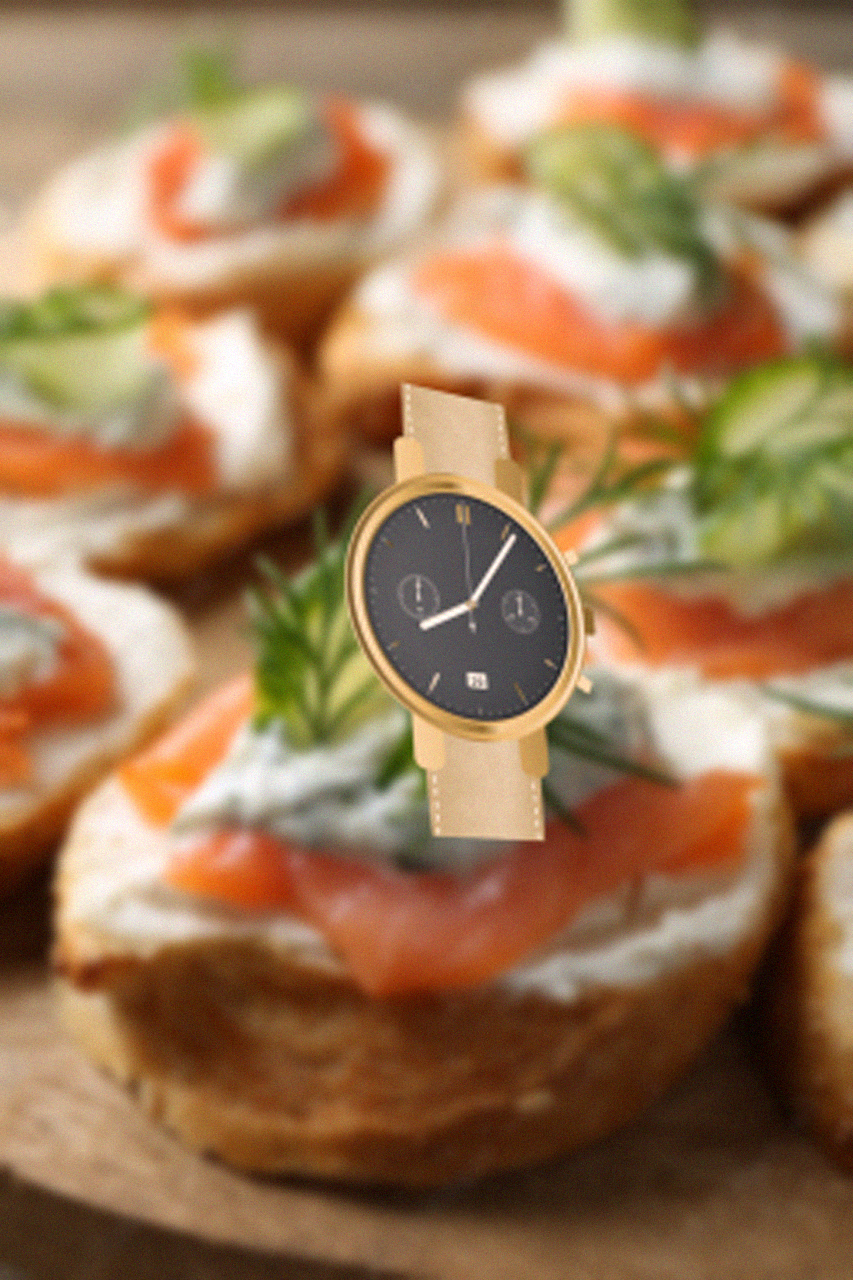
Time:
**8:06**
